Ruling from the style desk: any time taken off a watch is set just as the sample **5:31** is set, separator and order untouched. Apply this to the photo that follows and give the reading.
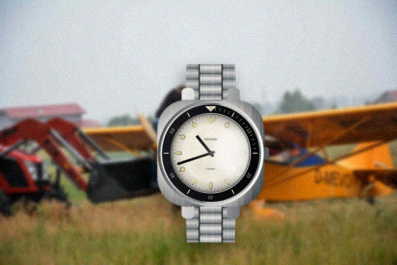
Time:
**10:42**
